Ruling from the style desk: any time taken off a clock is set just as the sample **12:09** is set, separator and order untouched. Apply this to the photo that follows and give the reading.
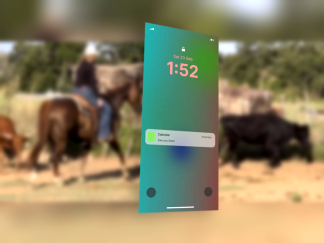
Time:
**1:52**
